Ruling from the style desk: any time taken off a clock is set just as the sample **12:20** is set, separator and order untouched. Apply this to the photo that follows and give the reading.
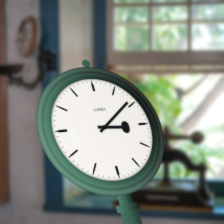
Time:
**3:09**
